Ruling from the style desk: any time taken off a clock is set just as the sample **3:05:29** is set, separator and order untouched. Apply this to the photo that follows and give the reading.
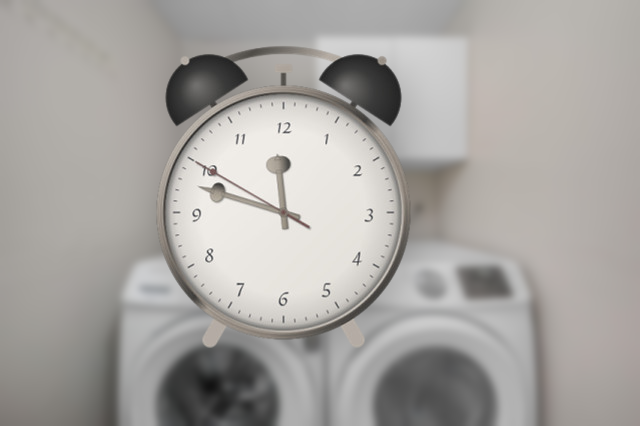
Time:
**11:47:50**
